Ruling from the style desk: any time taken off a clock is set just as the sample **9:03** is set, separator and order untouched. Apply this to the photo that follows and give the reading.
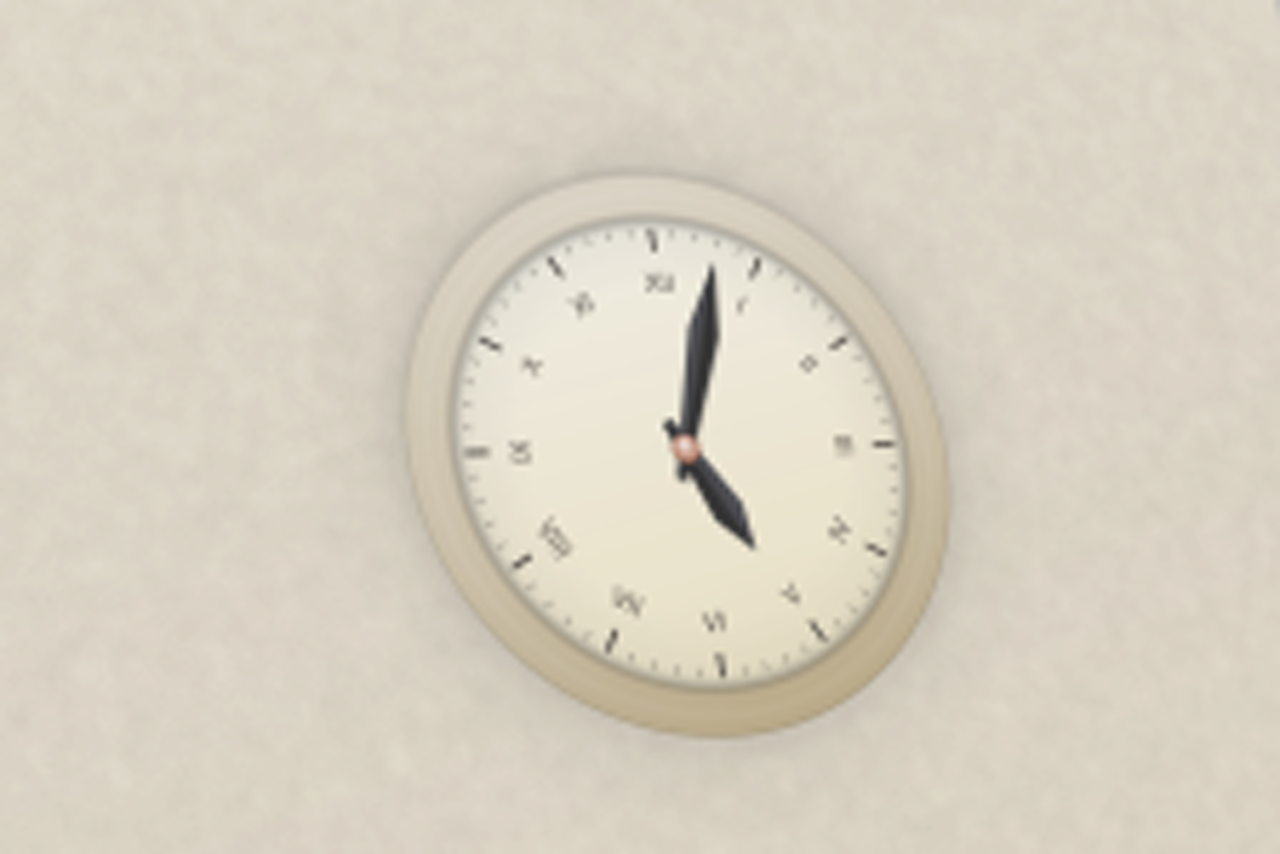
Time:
**5:03**
